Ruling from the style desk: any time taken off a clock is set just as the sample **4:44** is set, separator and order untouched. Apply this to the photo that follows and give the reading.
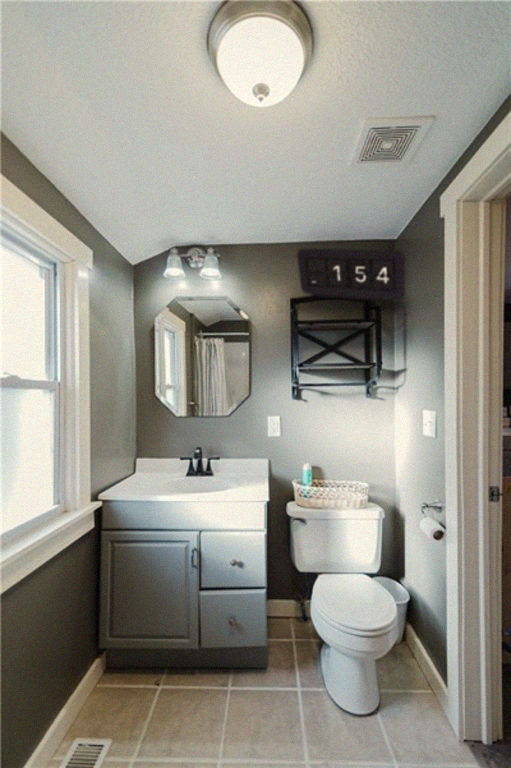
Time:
**1:54**
